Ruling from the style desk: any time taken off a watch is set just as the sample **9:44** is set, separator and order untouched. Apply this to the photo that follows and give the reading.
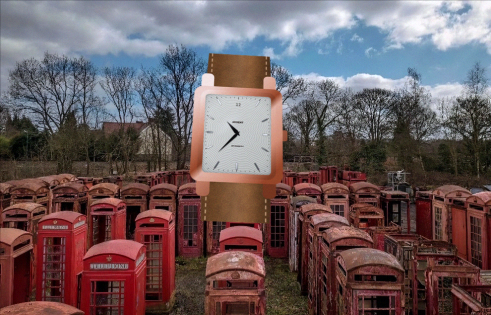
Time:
**10:37**
